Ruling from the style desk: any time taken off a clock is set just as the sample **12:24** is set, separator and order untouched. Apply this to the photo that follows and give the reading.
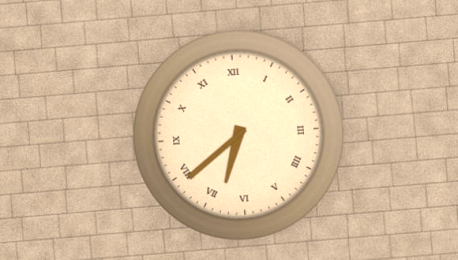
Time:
**6:39**
